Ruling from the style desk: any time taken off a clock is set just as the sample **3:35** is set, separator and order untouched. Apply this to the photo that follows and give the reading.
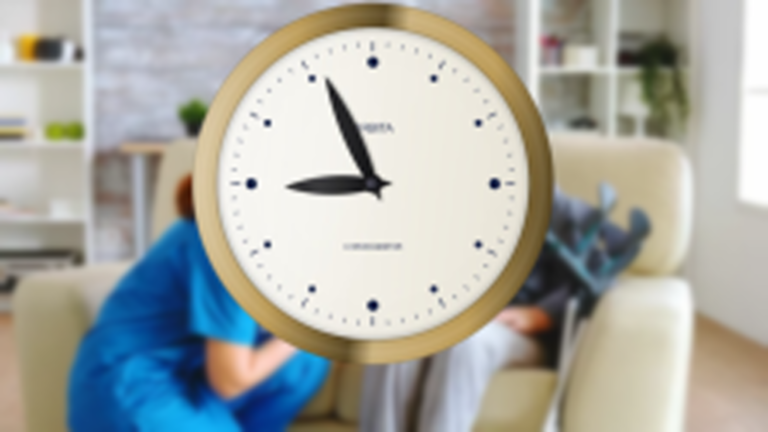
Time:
**8:56**
